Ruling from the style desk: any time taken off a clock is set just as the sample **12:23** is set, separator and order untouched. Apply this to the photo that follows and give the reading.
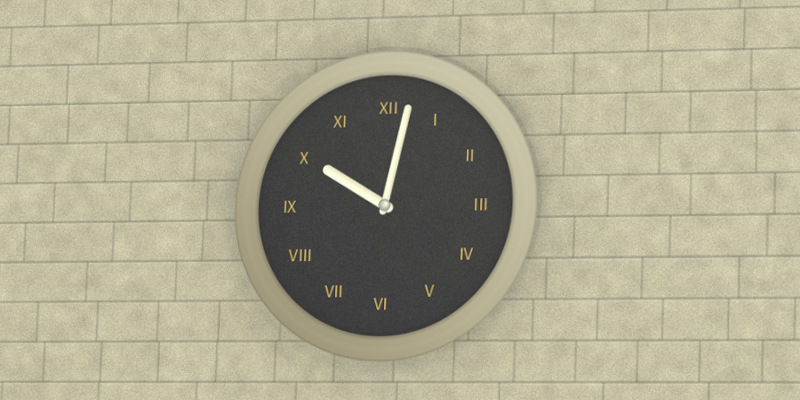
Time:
**10:02**
